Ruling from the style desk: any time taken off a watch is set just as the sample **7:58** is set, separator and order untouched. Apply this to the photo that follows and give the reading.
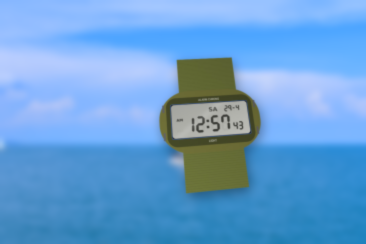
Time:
**12:57**
